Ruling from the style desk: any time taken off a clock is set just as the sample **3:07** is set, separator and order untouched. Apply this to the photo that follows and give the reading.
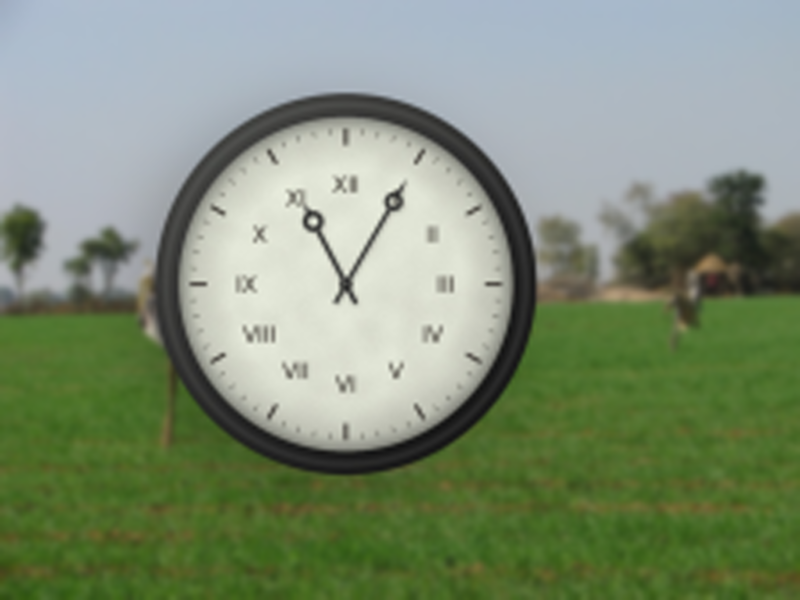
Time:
**11:05**
